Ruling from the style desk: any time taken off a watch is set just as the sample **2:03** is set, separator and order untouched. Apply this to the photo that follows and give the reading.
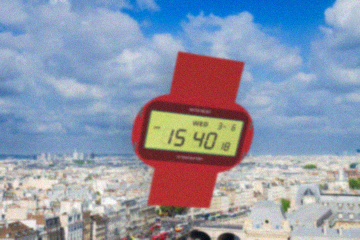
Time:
**15:40**
